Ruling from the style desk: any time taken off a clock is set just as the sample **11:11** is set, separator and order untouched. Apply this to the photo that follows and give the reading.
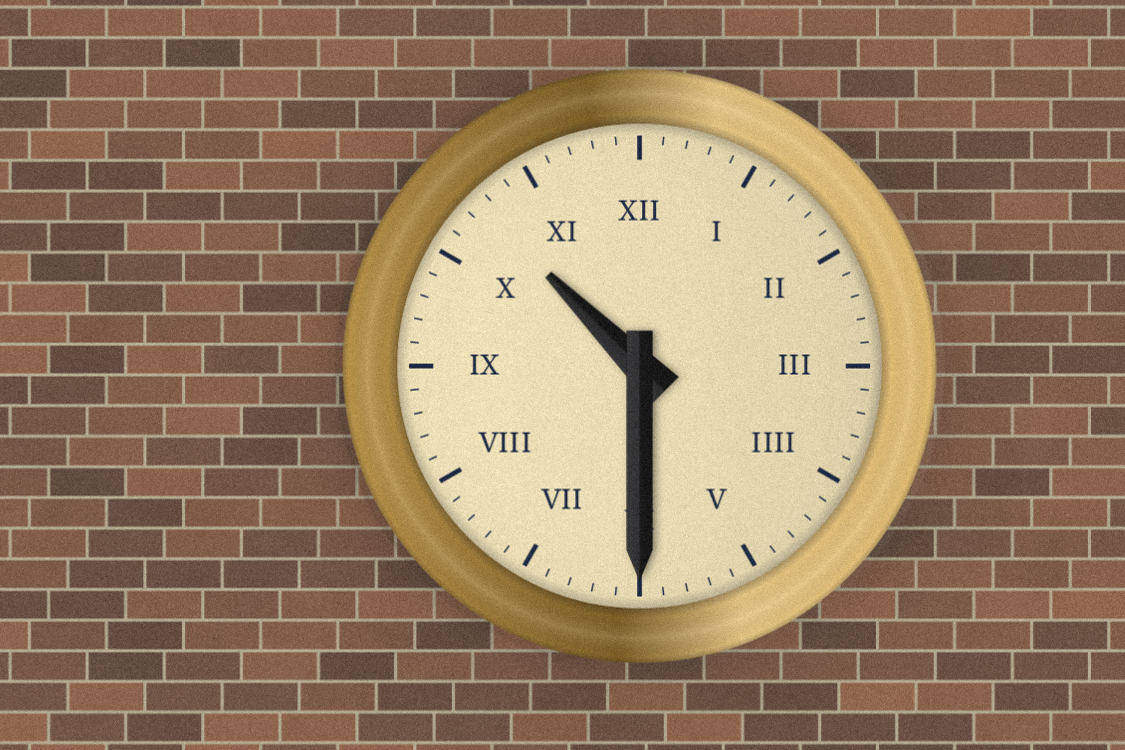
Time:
**10:30**
